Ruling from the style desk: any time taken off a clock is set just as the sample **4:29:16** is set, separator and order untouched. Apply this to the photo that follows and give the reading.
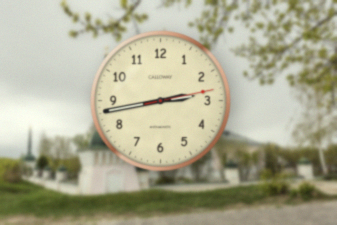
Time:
**2:43:13**
